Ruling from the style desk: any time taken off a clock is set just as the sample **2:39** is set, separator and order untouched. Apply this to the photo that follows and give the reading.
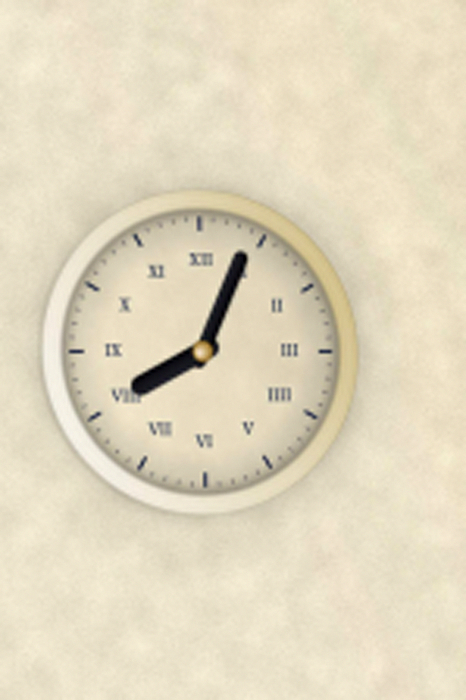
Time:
**8:04**
